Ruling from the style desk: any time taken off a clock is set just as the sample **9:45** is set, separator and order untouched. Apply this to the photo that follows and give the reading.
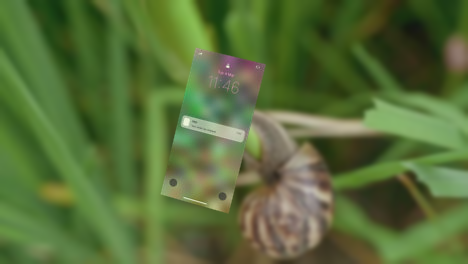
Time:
**11:46**
